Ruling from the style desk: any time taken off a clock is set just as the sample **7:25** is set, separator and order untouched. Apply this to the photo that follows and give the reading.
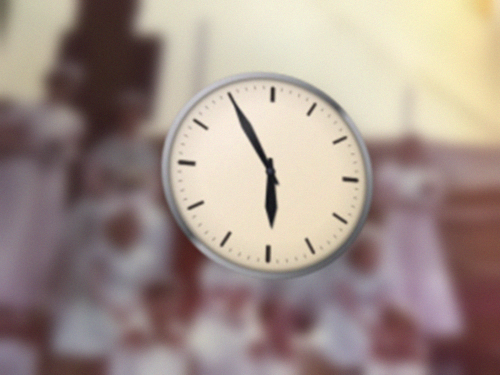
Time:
**5:55**
